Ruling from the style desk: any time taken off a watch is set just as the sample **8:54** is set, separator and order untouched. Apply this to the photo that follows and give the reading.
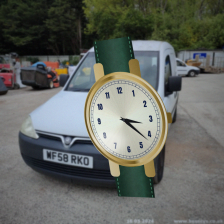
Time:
**3:22**
